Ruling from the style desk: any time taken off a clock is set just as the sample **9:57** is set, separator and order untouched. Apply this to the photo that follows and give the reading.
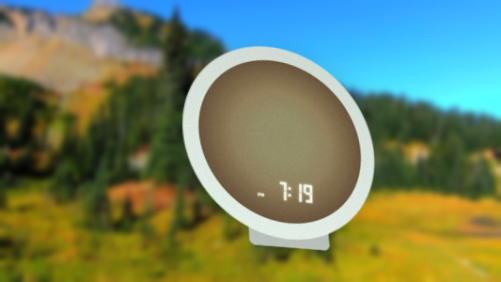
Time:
**7:19**
